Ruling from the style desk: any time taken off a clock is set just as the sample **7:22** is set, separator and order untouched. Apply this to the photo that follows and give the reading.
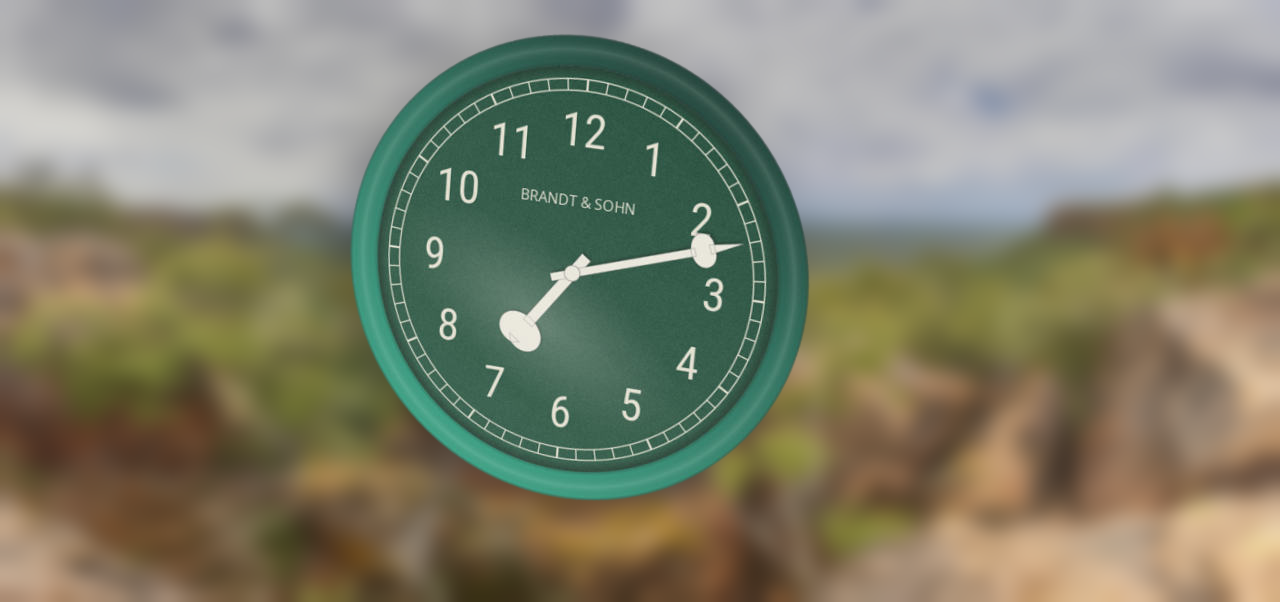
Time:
**7:12**
